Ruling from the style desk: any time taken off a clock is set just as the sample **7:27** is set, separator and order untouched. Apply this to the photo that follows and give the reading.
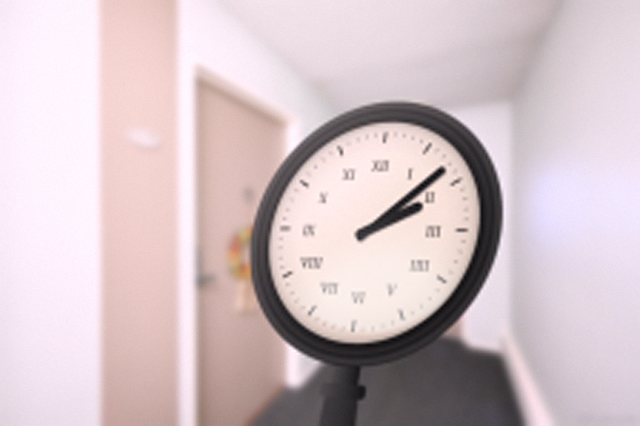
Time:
**2:08**
